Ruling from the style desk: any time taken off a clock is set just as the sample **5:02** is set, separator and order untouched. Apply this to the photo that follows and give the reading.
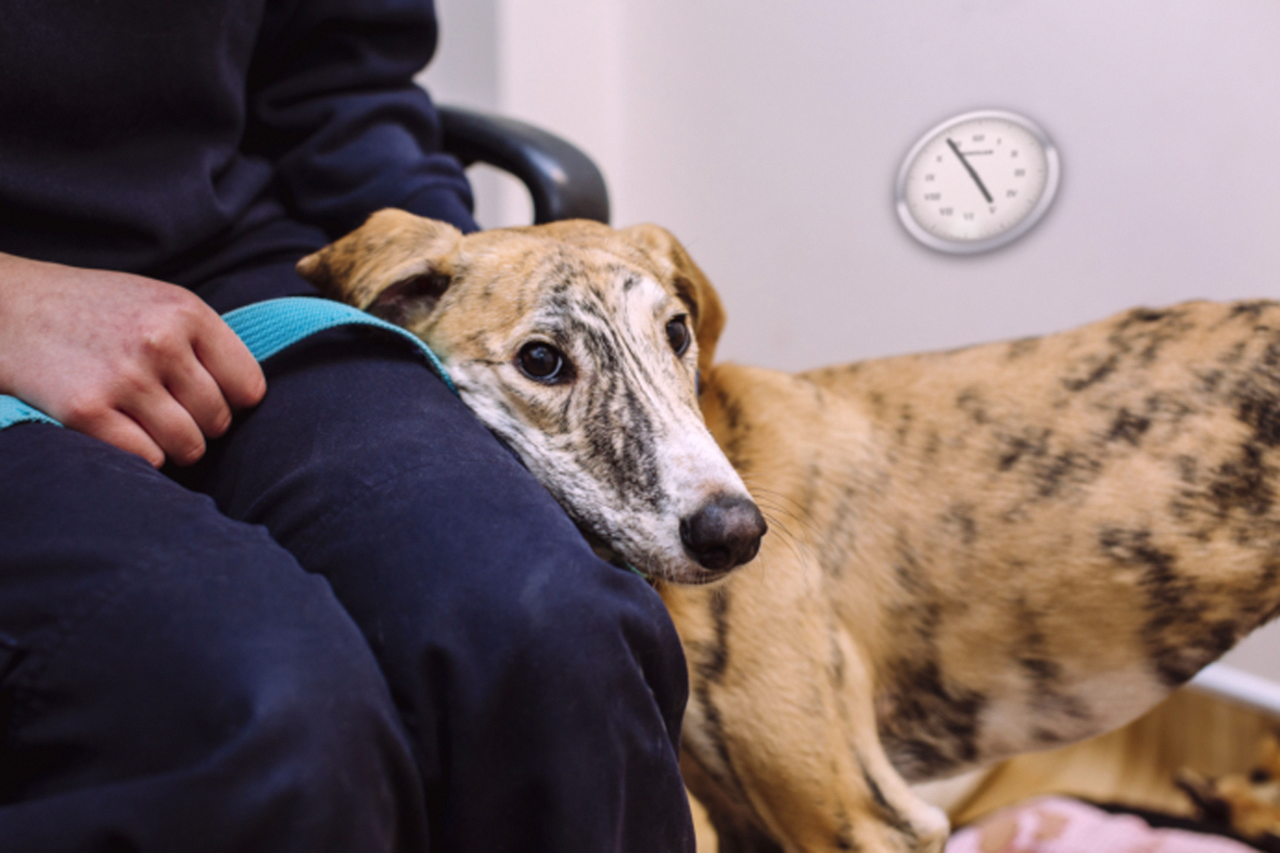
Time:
**4:54**
